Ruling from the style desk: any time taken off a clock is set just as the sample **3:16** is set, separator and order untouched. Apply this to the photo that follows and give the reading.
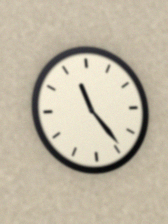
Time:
**11:24**
